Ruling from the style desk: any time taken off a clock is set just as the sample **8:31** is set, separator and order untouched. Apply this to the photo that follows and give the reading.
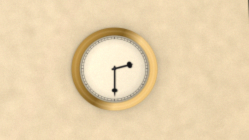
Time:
**2:30**
